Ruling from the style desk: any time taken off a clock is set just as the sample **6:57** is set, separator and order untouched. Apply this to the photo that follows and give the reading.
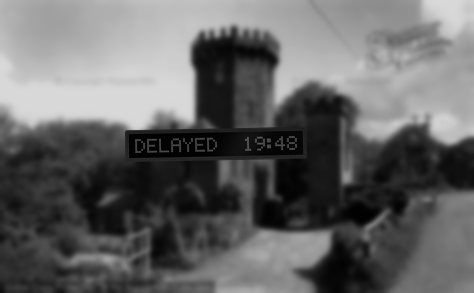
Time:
**19:48**
